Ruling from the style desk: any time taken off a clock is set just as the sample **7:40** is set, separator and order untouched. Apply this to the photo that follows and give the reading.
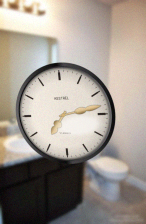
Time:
**7:13**
